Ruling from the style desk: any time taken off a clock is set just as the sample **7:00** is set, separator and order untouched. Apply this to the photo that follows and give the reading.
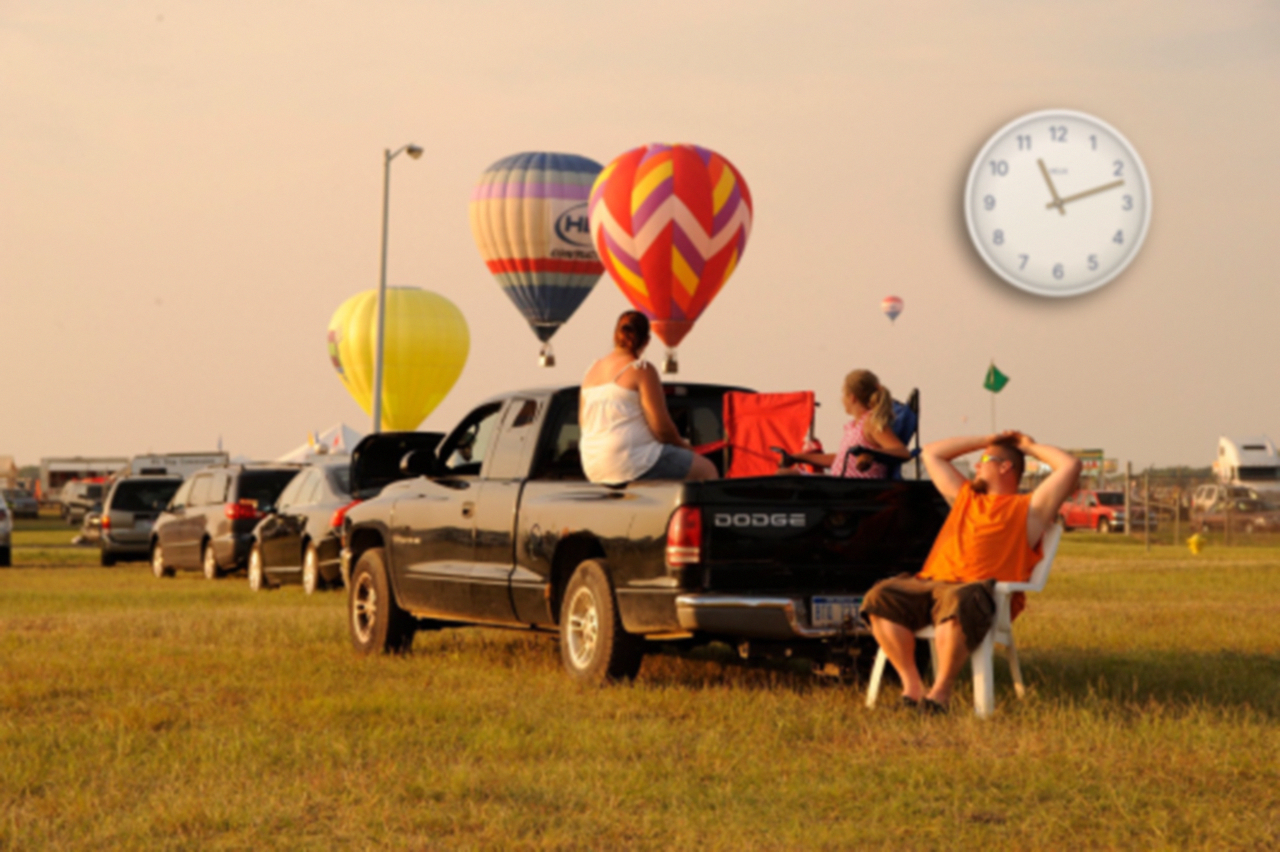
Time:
**11:12**
